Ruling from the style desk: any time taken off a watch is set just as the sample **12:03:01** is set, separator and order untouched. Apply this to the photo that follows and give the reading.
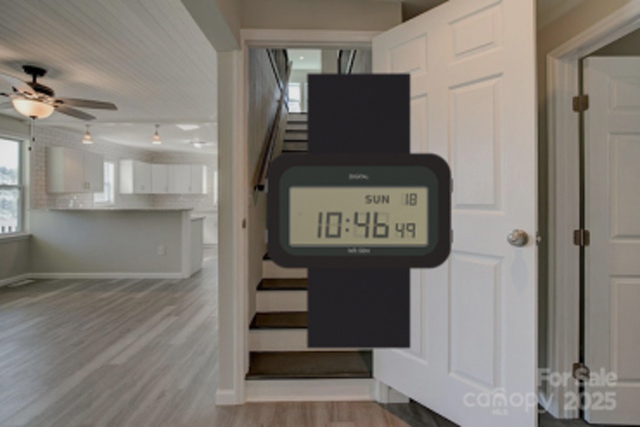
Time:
**10:46:49**
